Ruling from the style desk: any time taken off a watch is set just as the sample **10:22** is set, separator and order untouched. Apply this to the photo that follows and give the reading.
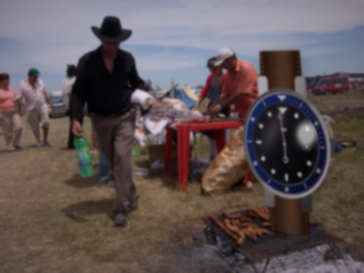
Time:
**5:59**
